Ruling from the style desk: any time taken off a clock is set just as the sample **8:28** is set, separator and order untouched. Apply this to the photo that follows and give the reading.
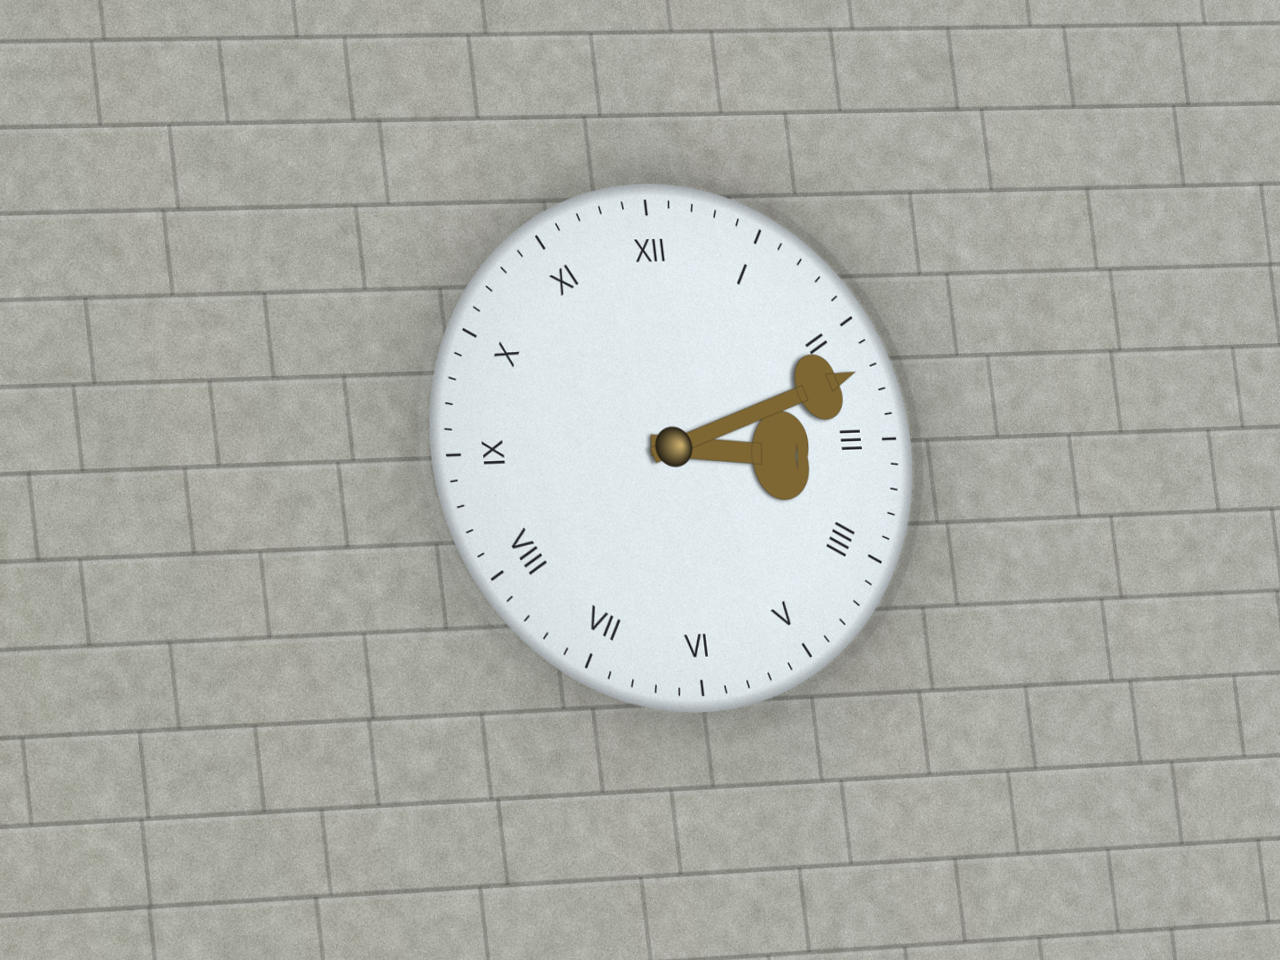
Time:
**3:12**
